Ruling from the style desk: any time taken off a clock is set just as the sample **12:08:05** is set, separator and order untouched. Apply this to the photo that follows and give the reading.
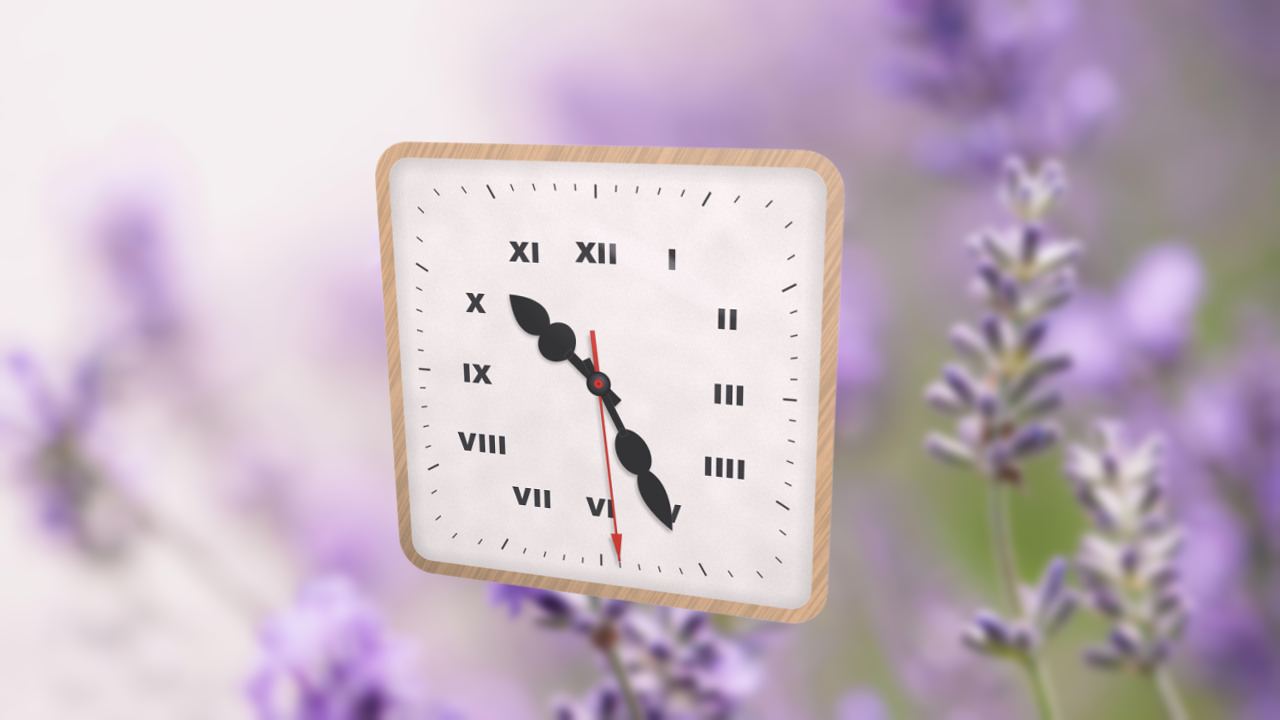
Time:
**10:25:29**
